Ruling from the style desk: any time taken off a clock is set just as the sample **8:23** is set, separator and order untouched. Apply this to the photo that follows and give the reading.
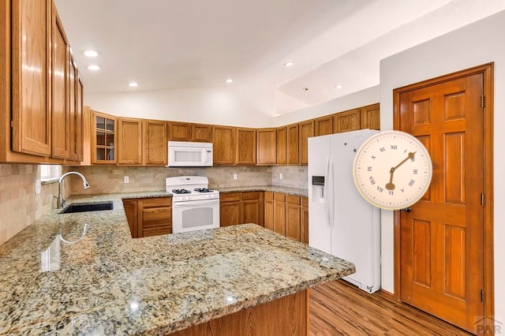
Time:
**6:08**
